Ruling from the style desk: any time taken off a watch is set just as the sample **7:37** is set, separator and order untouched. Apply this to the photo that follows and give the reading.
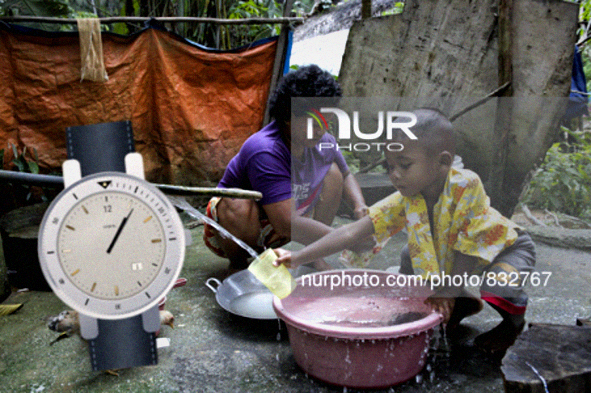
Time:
**1:06**
